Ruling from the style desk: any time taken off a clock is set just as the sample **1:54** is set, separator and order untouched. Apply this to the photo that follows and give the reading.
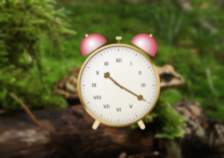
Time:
**10:20**
